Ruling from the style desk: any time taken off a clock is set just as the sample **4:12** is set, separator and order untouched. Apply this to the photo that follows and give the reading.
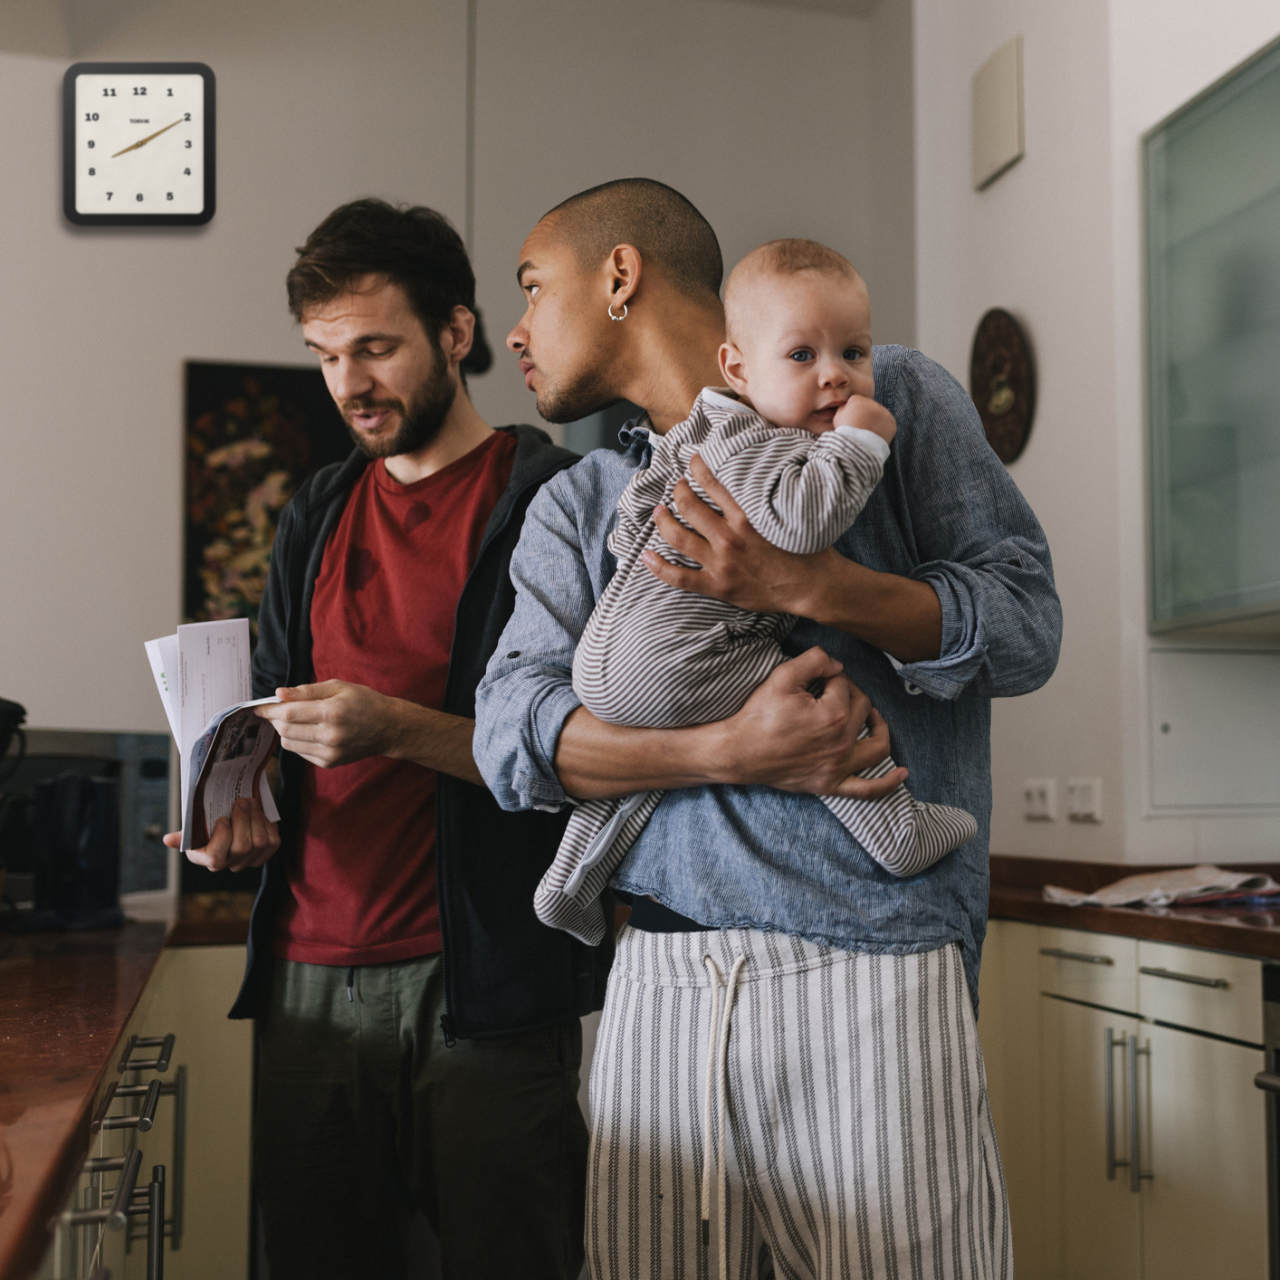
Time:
**8:10**
